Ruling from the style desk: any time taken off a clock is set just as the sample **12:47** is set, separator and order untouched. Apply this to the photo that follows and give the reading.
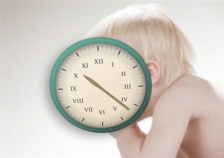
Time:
**10:22**
